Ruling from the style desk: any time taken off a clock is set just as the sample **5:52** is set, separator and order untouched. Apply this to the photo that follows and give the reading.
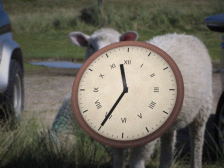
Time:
**11:35**
